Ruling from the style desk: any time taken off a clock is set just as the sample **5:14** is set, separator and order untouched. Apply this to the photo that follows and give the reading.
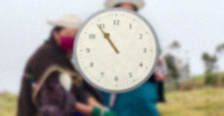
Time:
**10:54**
